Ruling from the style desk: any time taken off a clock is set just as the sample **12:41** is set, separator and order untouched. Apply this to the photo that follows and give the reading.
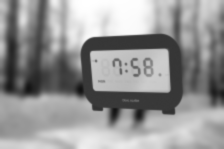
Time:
**7:58**
